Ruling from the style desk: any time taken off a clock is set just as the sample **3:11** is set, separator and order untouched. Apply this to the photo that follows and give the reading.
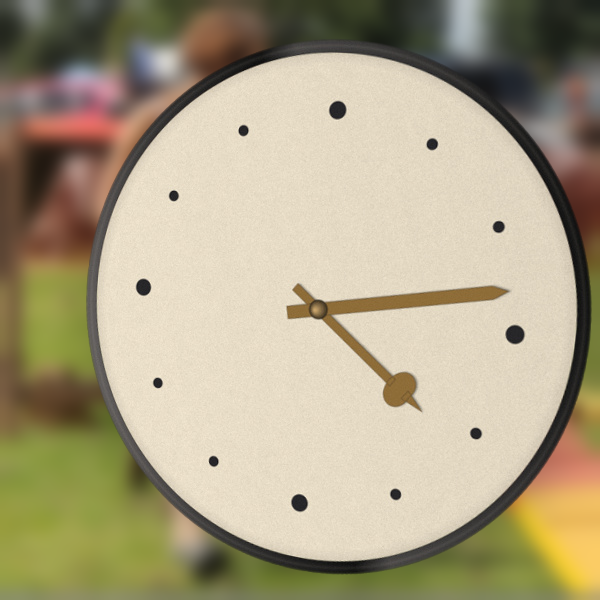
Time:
**4:13**
